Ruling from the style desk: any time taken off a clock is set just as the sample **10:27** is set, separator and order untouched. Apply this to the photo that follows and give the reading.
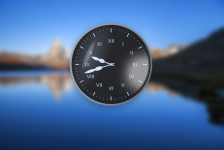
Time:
**9:42**
